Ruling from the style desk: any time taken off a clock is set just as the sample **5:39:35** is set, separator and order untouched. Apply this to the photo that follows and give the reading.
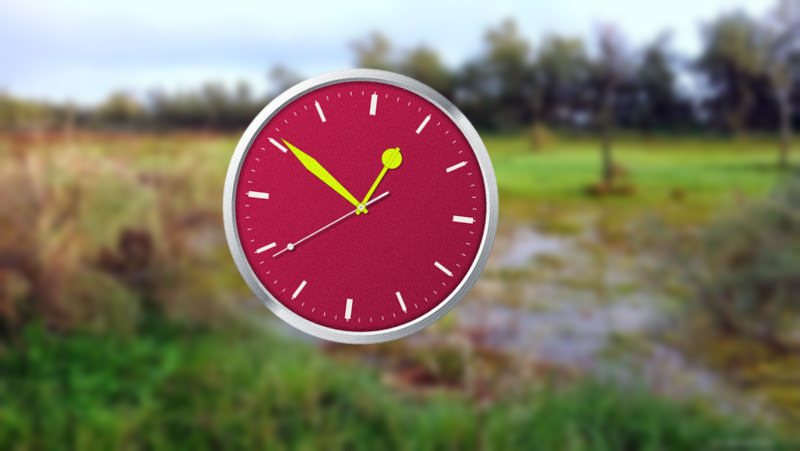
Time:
**12:50:39**
